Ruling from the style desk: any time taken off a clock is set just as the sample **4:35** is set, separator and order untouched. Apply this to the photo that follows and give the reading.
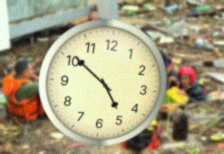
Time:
**4:51**
